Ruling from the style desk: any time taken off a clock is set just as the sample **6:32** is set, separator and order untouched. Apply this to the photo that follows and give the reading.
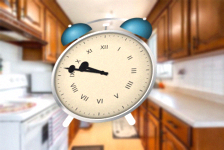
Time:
**9:47**
